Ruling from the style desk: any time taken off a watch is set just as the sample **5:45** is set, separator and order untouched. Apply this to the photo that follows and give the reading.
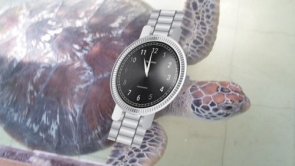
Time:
**10:59**
